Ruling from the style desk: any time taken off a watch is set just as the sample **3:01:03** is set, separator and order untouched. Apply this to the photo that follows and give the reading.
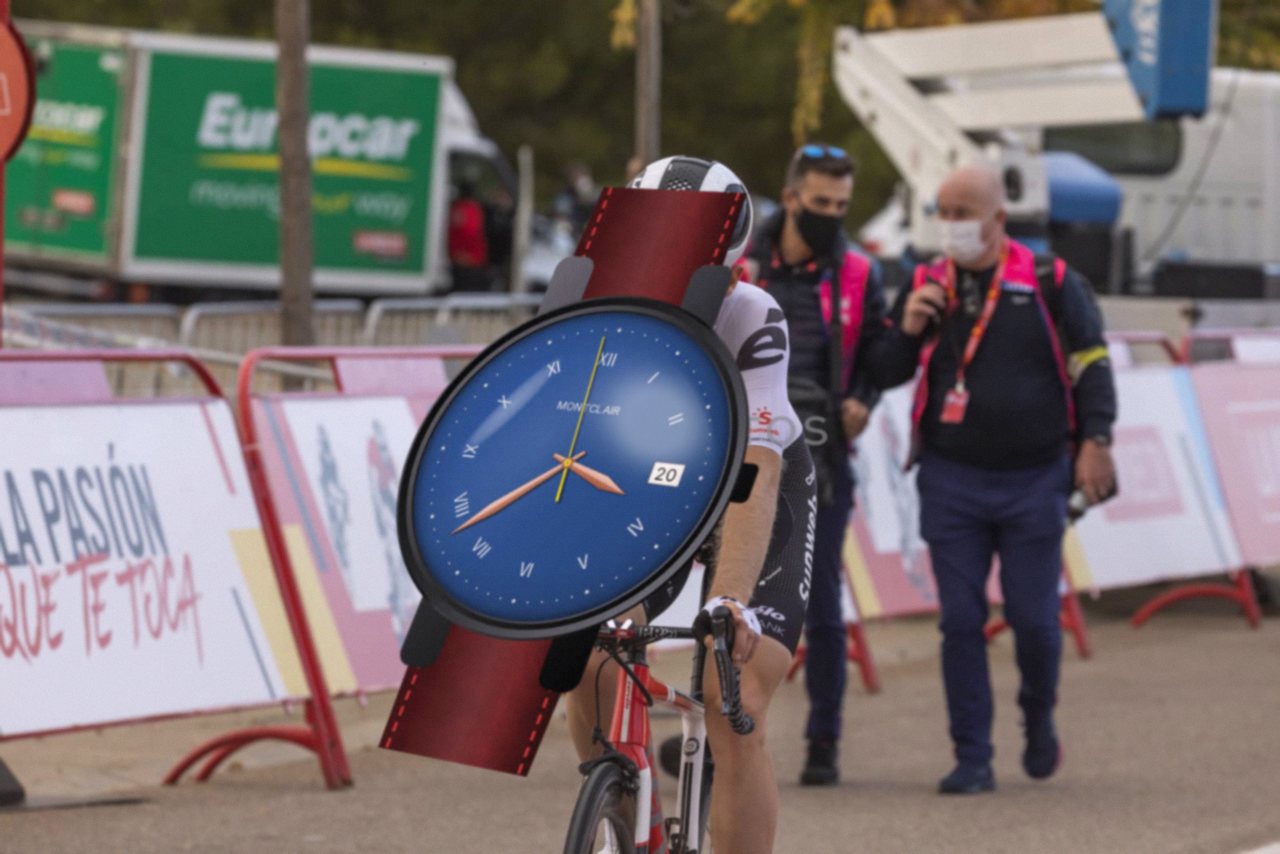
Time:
**3:37:59**
